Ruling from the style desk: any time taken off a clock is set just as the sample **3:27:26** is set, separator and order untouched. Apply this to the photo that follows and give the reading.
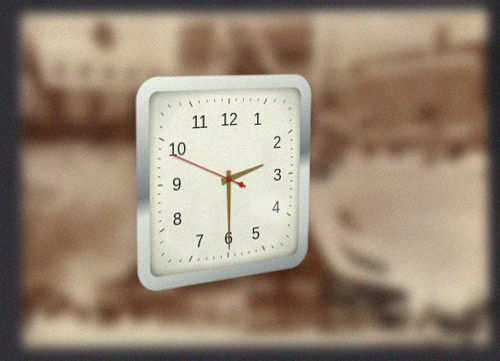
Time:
**2:29:49**
